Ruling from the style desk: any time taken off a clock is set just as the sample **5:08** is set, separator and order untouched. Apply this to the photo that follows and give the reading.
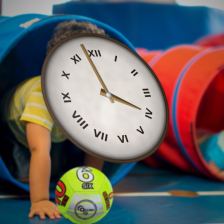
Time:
**3:58**
